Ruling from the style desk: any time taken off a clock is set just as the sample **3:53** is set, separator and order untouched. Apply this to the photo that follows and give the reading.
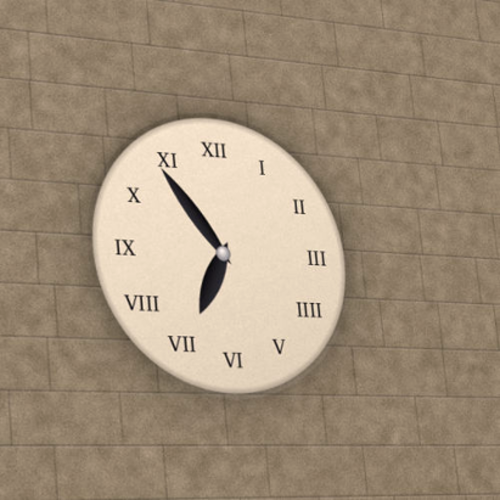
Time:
**6:54**
